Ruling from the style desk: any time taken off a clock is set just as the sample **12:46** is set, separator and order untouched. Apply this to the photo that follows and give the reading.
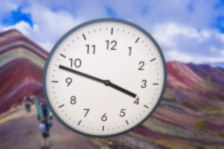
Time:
**3:48**
